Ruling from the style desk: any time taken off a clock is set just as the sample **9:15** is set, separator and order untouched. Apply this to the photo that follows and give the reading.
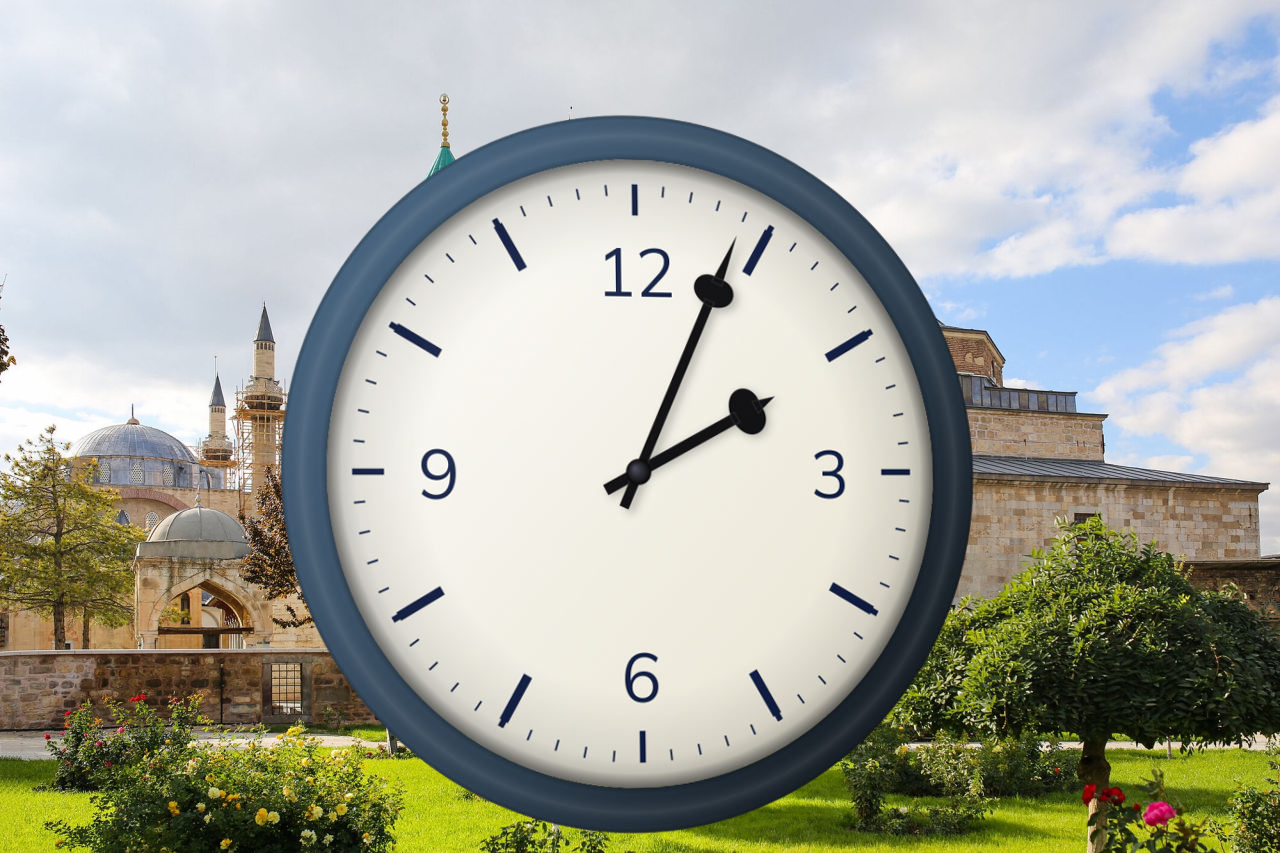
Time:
**2:04**
